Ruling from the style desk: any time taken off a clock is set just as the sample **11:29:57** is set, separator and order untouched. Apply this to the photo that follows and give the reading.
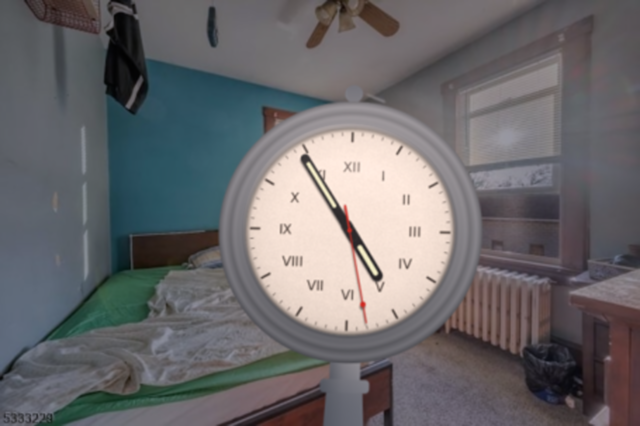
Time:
**4:54:28**
